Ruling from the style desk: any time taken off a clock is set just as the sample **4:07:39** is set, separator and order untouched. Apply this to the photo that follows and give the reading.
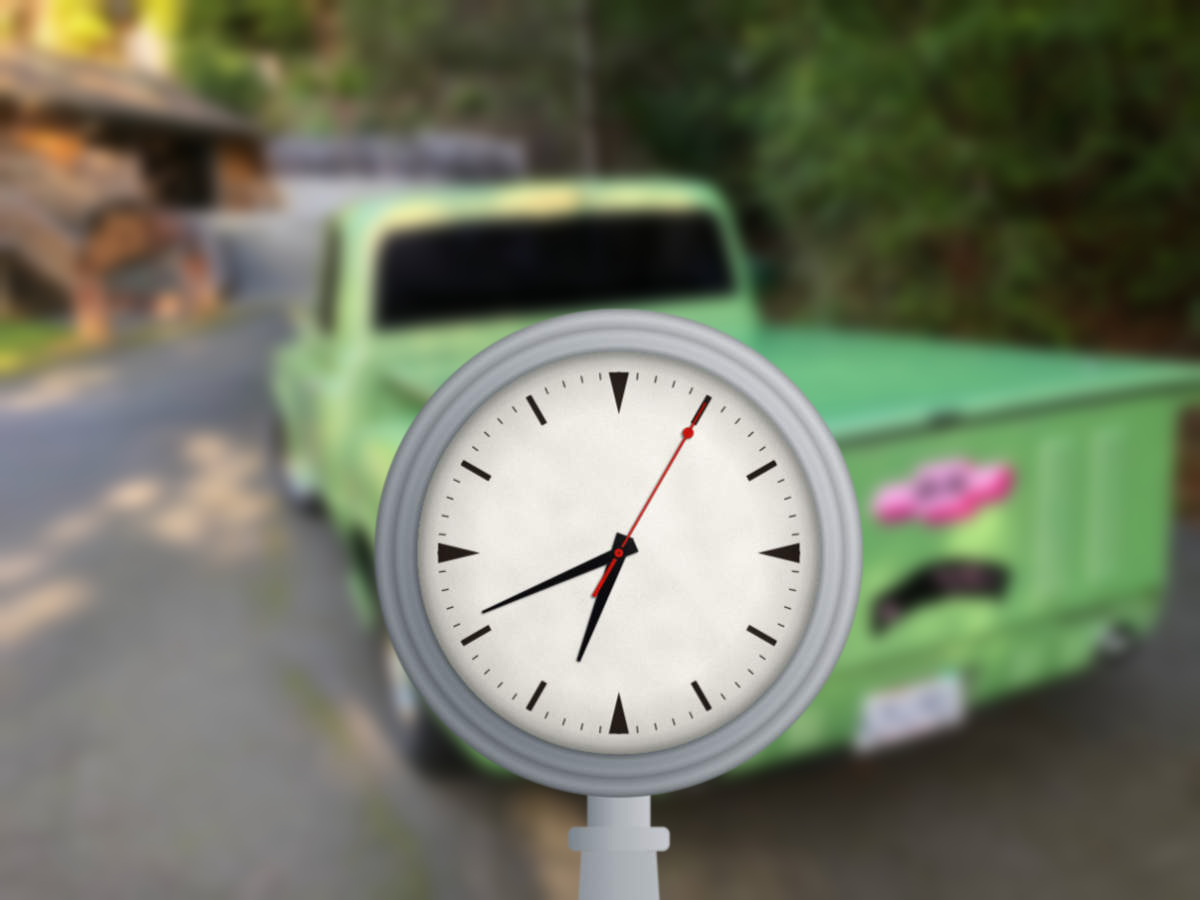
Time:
**6:41:05**
